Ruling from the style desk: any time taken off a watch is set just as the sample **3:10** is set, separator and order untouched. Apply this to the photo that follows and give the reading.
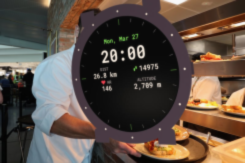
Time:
**20:00**
